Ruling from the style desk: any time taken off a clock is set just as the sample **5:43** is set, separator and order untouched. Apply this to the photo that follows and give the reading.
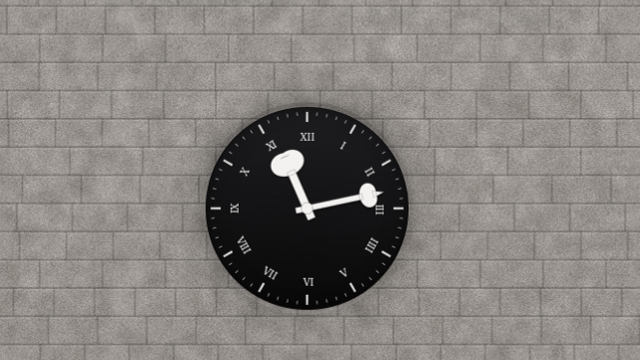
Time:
**11:13**
